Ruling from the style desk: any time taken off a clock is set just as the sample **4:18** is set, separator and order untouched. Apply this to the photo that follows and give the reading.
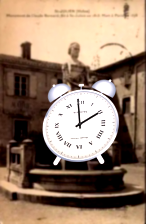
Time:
**1:59**
